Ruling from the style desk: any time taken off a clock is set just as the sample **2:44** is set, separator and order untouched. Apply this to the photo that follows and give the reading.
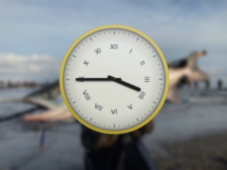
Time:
**3:45**
